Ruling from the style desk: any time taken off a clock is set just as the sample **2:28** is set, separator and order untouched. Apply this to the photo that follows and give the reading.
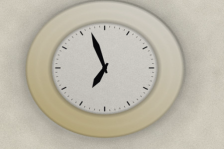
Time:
**6:57**
